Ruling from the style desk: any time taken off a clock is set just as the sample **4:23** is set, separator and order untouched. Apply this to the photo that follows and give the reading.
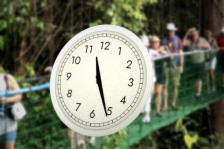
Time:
**11:26**
